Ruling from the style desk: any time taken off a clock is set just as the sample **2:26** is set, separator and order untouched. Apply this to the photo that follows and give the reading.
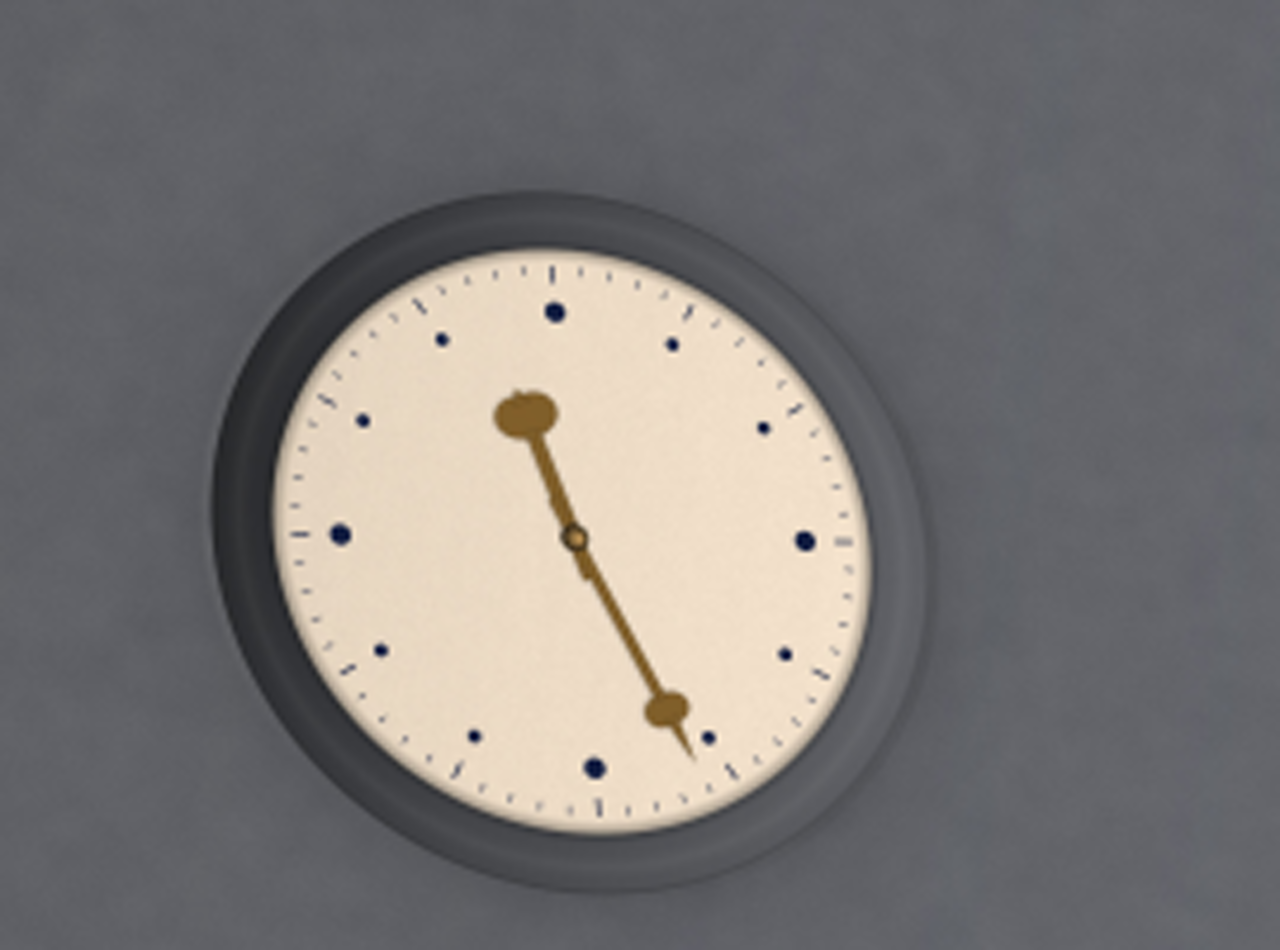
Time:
**11:26**
